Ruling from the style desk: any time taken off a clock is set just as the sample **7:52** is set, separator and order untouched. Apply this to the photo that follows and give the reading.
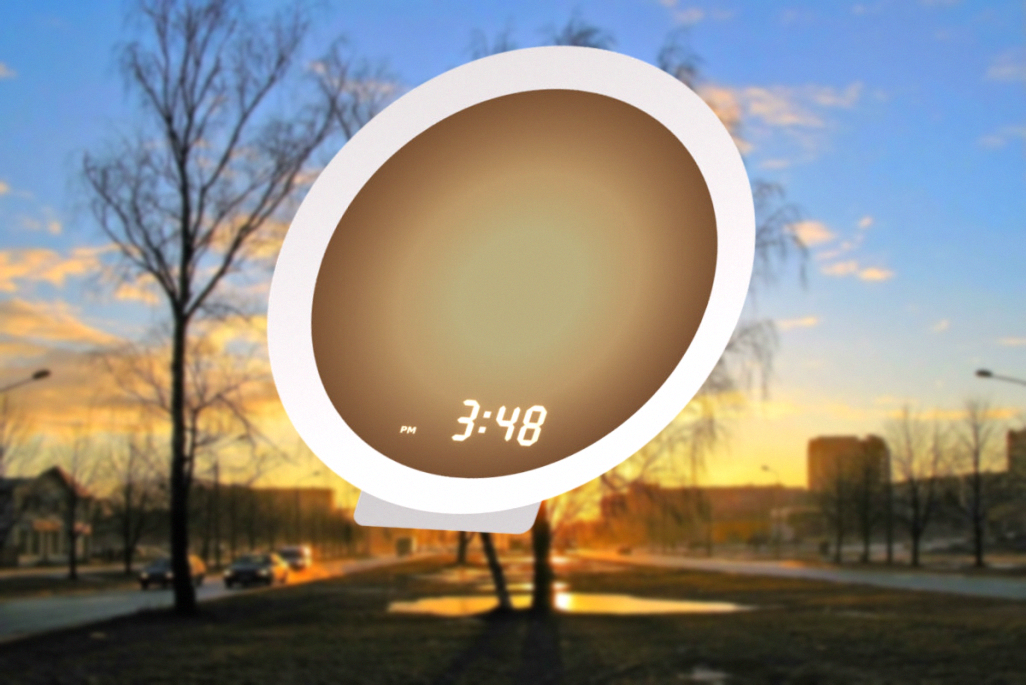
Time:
**3:48**
